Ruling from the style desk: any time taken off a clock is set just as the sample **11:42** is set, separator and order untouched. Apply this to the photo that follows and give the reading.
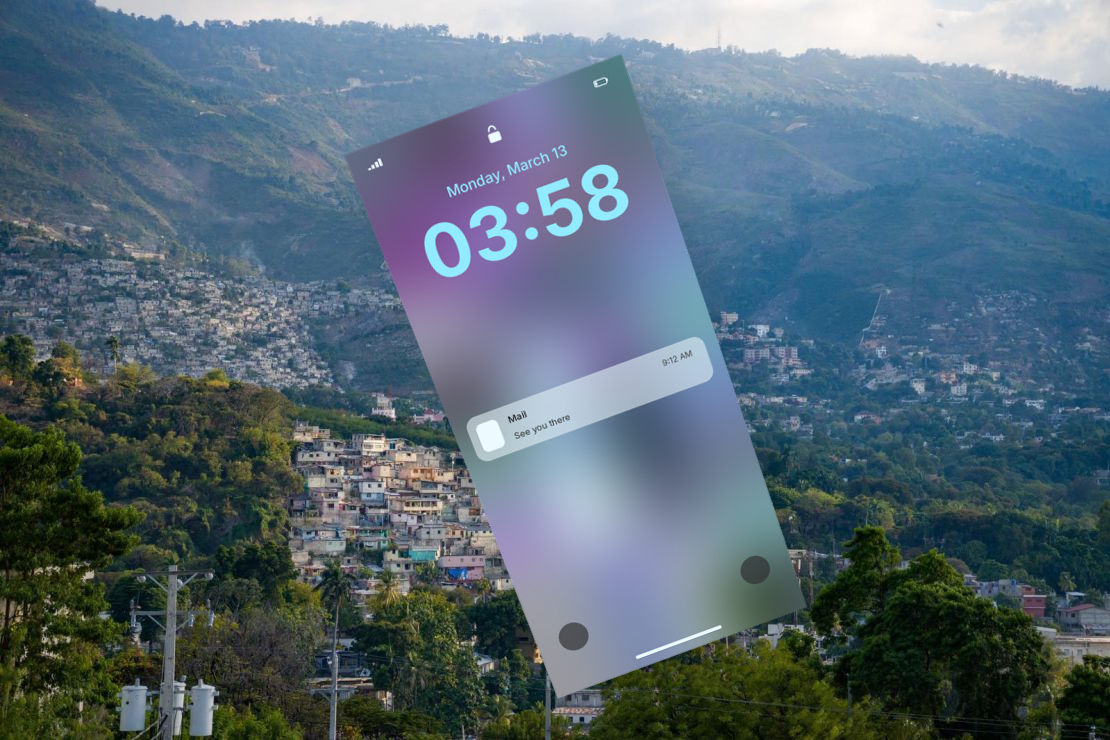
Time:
**3:58**
